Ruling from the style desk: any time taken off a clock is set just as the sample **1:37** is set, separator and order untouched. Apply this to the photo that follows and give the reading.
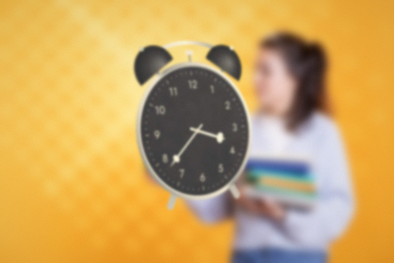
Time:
**3:38**
